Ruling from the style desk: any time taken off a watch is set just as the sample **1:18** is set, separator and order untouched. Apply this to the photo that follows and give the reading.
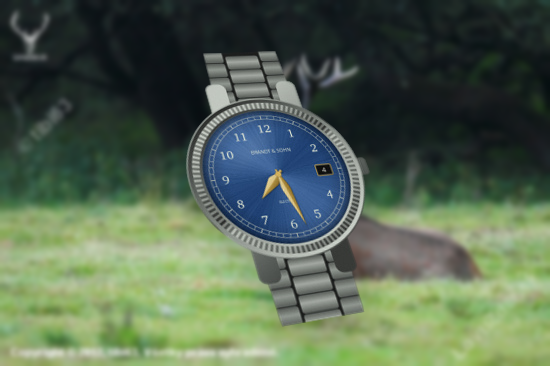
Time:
**7:28**
